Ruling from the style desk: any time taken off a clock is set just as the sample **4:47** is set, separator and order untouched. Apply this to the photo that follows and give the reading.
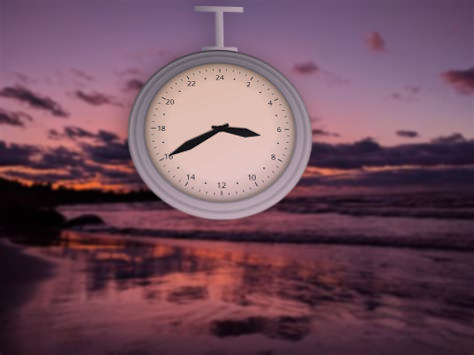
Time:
**6:40**
